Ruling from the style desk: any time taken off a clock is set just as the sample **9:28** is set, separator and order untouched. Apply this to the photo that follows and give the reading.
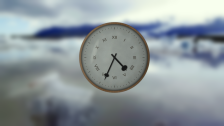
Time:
**4:34**
